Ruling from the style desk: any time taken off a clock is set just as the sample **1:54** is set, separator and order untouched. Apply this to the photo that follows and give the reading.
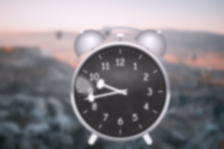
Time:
**9:43**
